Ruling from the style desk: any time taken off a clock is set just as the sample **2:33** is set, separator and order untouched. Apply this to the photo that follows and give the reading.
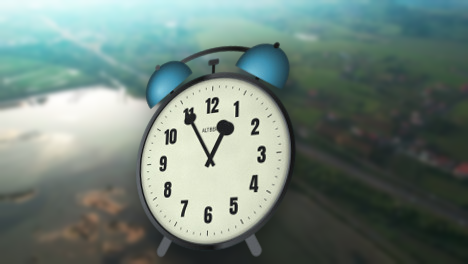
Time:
**12:55**
